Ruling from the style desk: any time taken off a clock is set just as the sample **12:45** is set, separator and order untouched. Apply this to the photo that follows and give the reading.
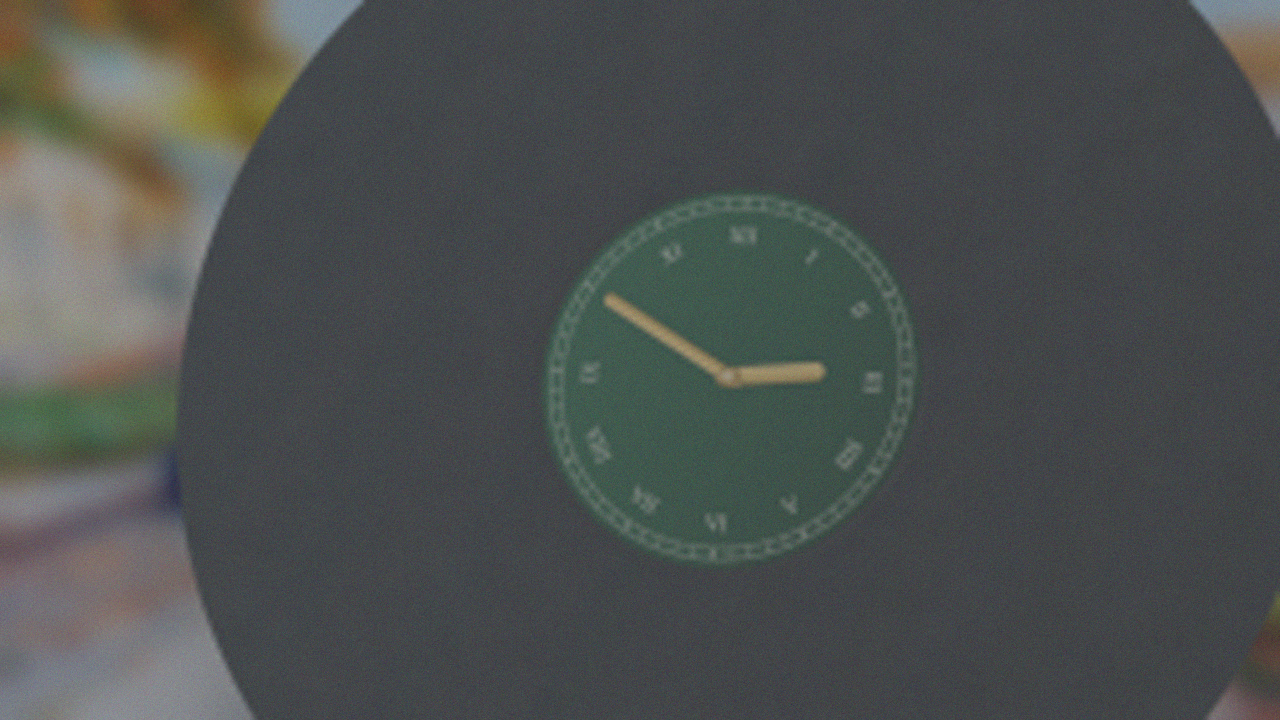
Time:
**2:50**
